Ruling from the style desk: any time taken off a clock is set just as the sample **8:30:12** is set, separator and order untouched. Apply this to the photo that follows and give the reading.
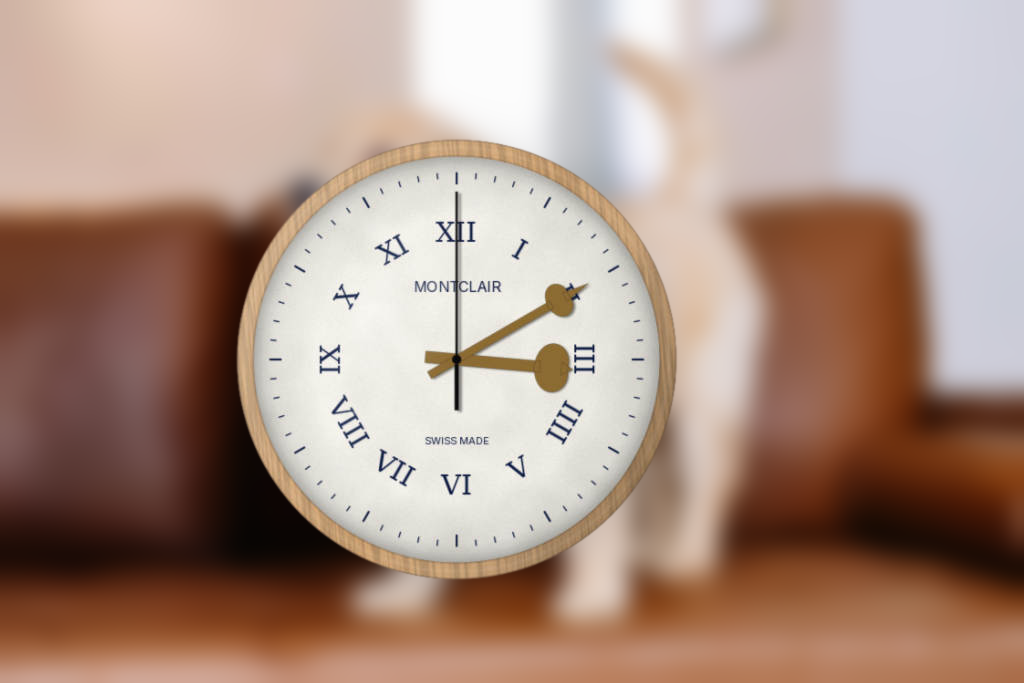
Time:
**3:10:00**
